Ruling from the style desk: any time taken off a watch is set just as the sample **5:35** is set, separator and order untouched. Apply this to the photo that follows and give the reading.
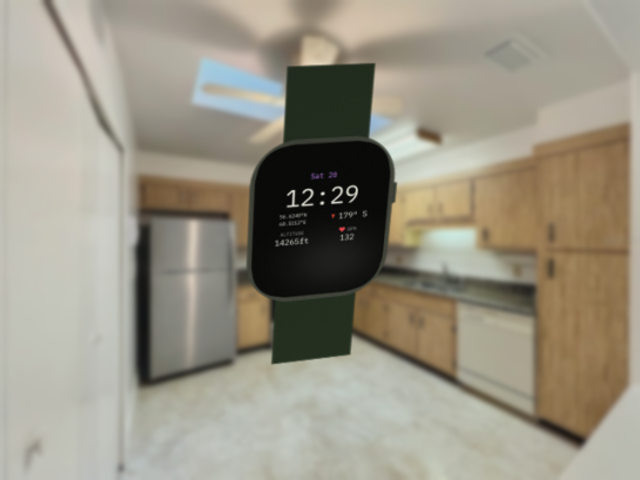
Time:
**12:29**
